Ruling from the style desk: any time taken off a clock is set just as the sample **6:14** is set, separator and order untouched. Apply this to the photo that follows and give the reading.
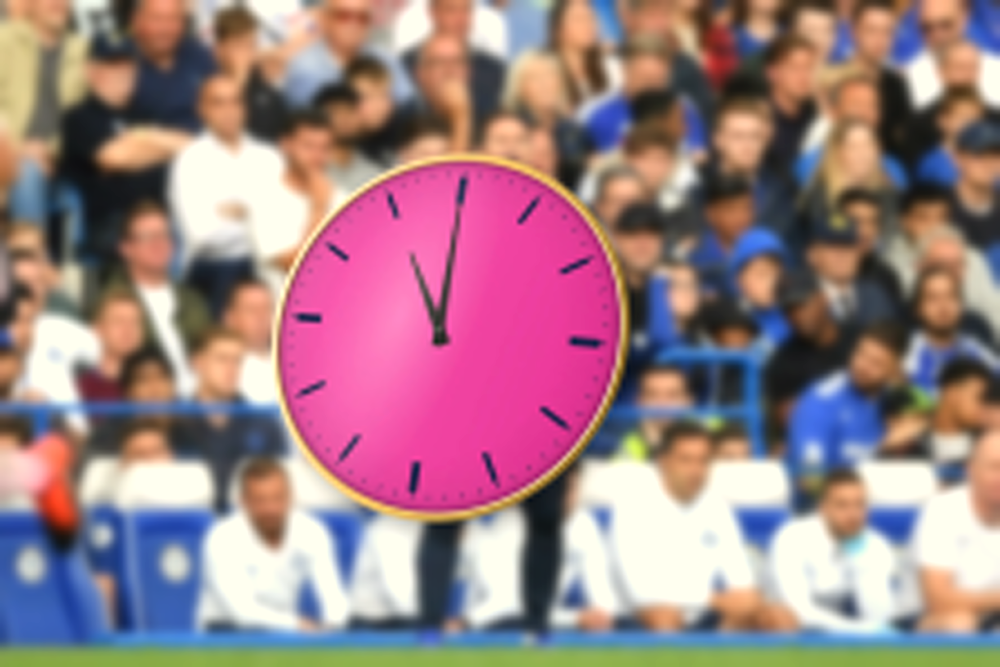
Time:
**11:00**
